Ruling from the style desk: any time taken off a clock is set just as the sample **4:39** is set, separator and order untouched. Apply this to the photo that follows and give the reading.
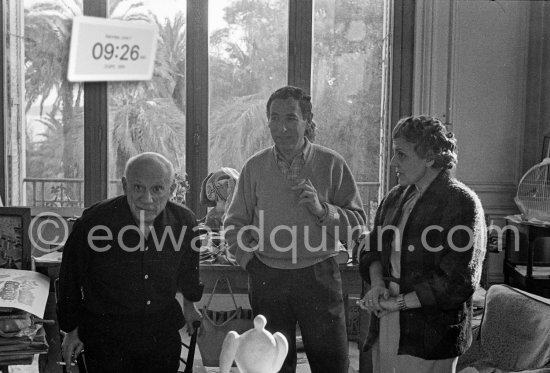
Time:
**9:26**
